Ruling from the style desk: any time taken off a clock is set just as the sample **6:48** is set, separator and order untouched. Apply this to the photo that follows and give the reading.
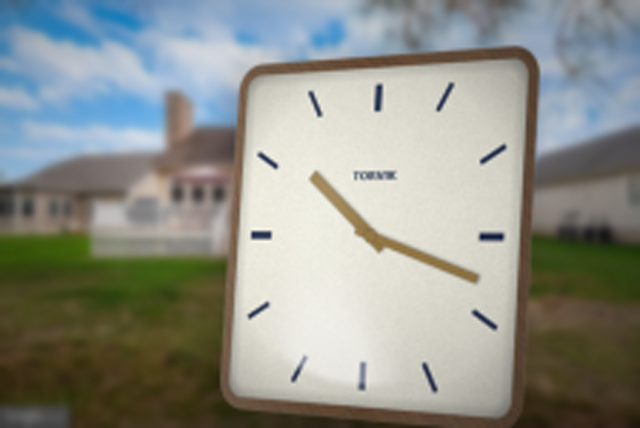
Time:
**10:18**
